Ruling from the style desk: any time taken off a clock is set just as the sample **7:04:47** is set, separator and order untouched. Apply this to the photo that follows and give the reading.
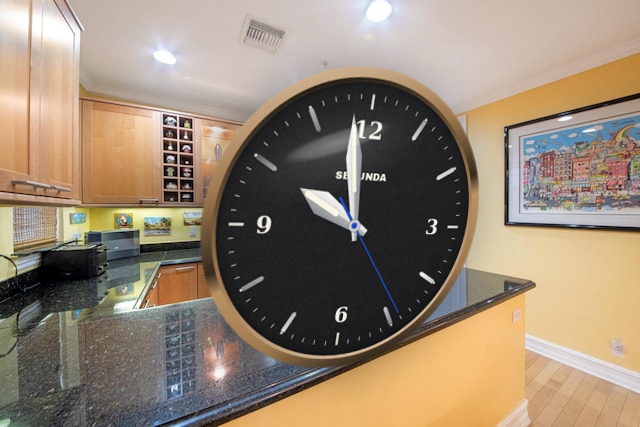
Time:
**9:58:24**
